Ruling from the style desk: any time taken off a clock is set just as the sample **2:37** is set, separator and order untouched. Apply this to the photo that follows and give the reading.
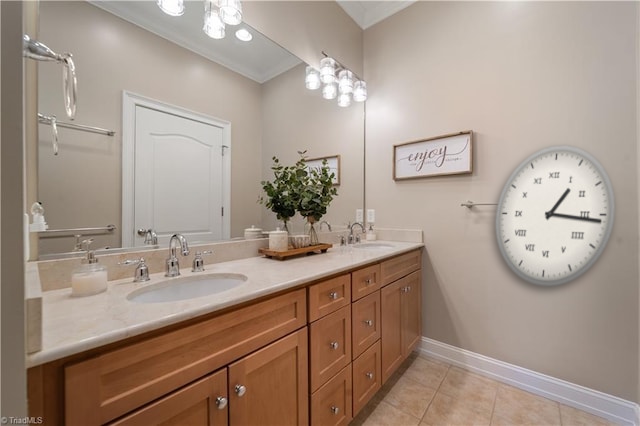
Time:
**1:16**
